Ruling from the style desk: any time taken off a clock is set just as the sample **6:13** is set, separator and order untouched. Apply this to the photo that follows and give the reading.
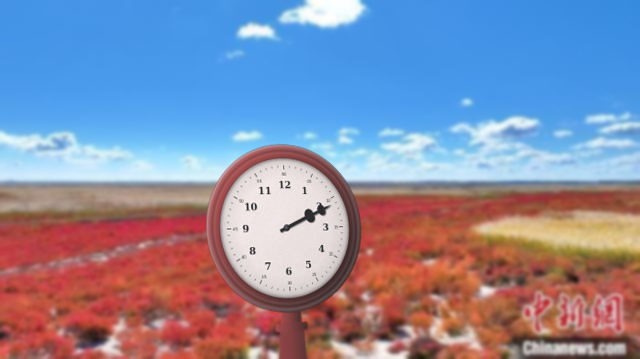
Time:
**2:11**
